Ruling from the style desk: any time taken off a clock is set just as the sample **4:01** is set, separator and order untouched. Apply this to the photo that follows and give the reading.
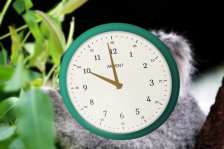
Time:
**9:59**
